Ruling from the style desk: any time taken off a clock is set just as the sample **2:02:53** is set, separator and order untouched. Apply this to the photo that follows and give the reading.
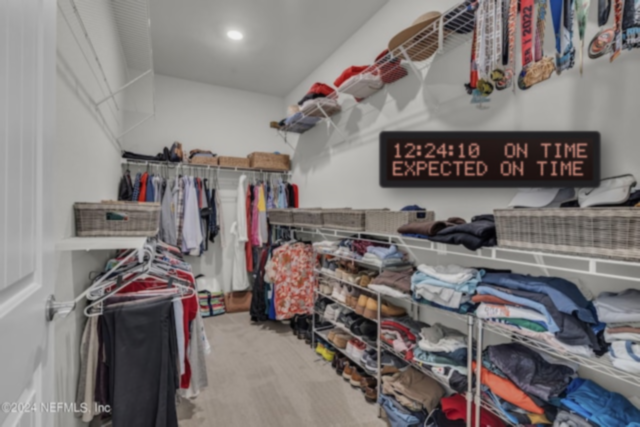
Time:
**12:24:10**
